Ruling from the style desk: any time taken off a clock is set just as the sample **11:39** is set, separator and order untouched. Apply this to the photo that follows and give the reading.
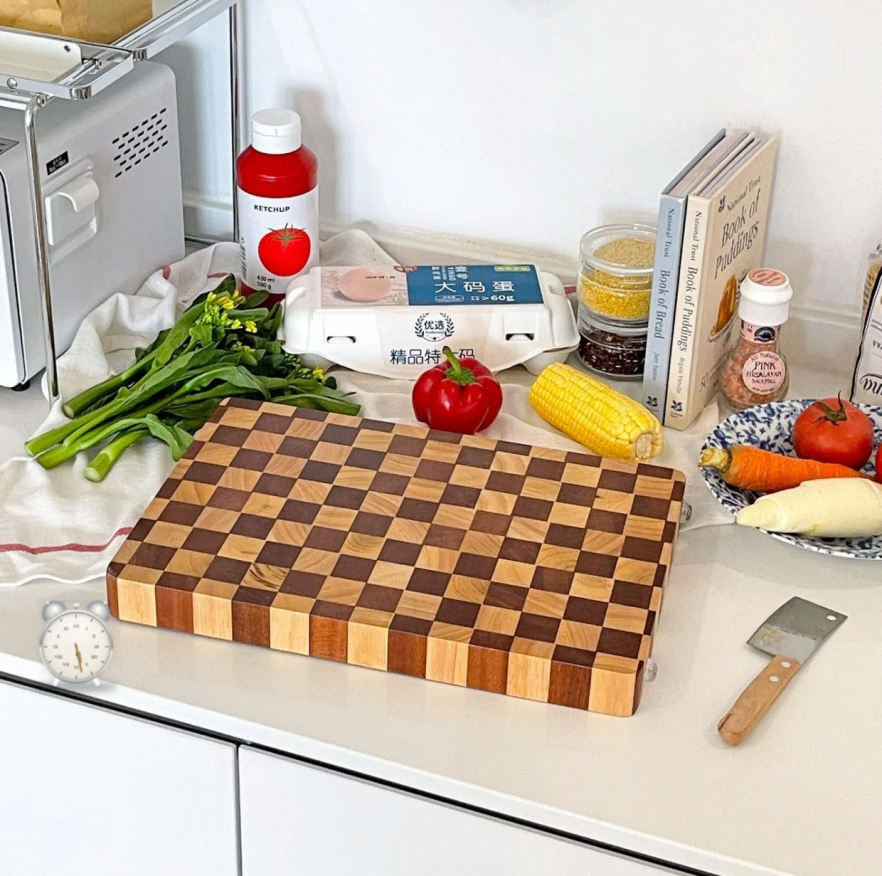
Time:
**5:28**
